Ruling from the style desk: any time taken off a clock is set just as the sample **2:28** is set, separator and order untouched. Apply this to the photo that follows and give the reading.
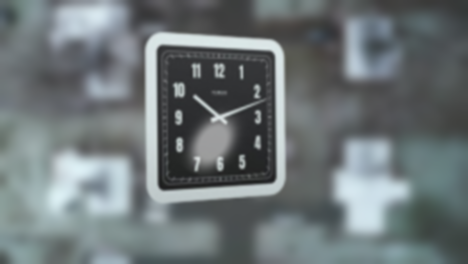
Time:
**10:12**
